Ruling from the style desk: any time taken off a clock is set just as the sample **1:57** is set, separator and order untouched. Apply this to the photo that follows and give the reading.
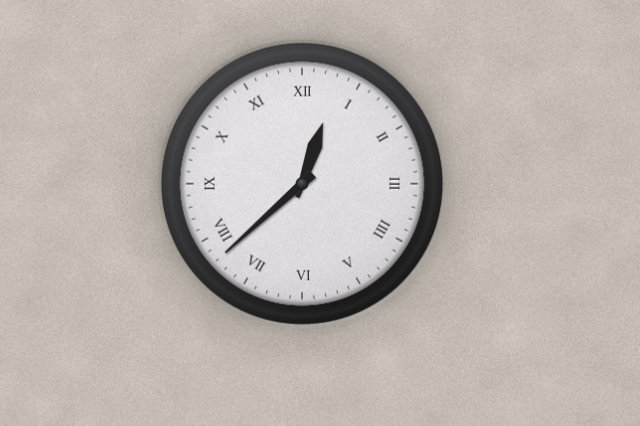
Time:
**12:38**
